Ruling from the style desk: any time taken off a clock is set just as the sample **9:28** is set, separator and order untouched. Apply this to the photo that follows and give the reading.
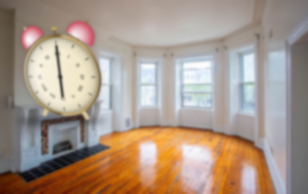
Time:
**6:00**
